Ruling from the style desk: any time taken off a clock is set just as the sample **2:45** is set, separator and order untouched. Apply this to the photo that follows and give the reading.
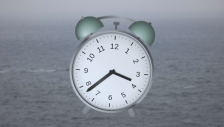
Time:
**3:38**
